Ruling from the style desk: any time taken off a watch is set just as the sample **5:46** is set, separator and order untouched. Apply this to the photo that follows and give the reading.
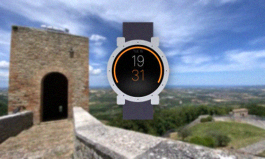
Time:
**19:31**
